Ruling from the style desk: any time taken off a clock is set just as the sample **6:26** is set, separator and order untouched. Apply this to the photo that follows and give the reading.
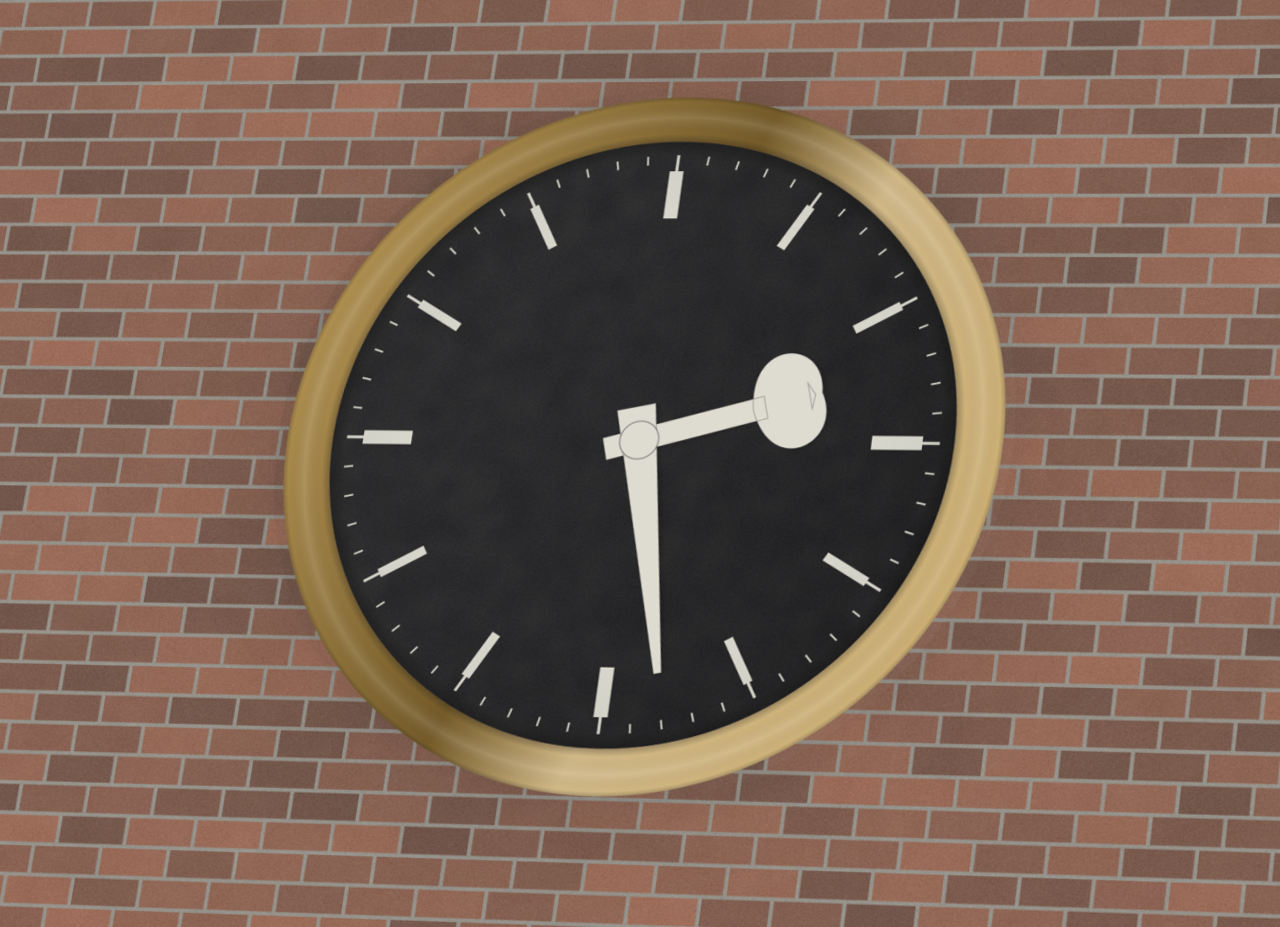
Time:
**2:28**
